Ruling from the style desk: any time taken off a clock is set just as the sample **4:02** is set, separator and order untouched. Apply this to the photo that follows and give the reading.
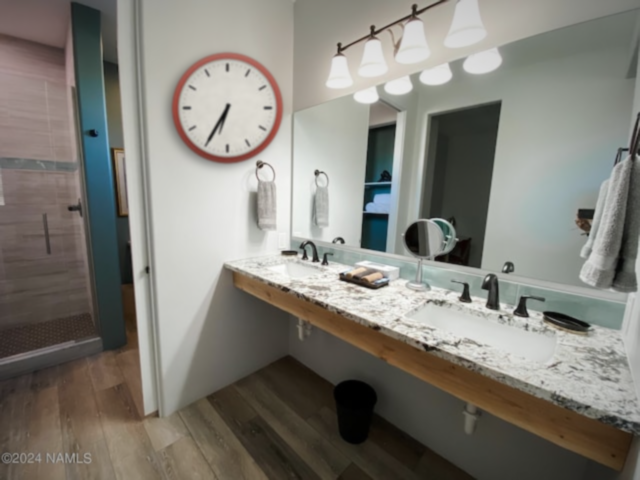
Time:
**6:35**
